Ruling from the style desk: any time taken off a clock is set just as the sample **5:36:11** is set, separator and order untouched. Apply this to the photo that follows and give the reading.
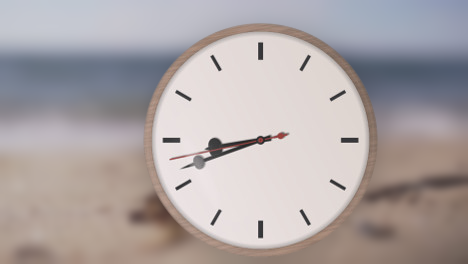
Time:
**8:41:43**
